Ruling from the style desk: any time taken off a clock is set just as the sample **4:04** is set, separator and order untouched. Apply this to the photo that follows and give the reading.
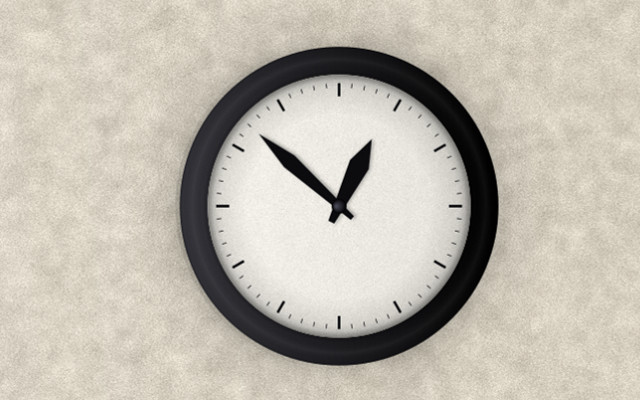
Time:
**12:52**
